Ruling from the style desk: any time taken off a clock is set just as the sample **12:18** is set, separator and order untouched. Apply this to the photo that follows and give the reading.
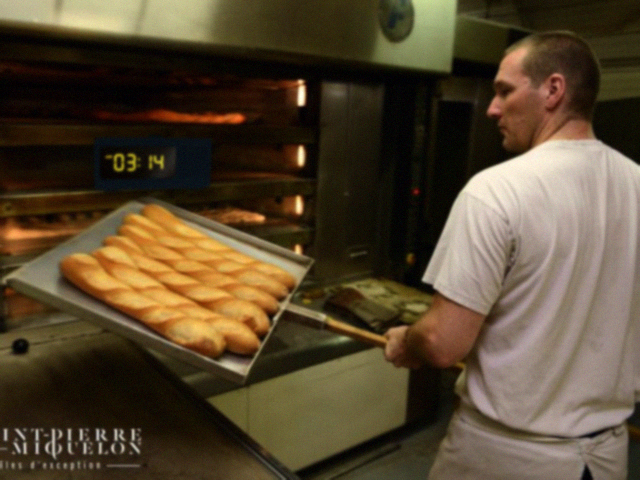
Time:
**3:14**
